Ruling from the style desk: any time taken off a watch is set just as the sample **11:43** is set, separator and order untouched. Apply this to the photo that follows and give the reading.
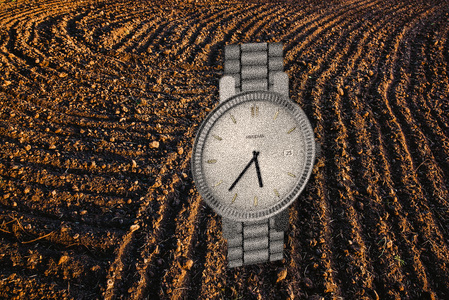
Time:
**5:37**
